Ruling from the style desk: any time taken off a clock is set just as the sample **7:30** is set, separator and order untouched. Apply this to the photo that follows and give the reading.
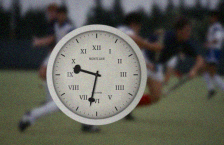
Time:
**9:32**
